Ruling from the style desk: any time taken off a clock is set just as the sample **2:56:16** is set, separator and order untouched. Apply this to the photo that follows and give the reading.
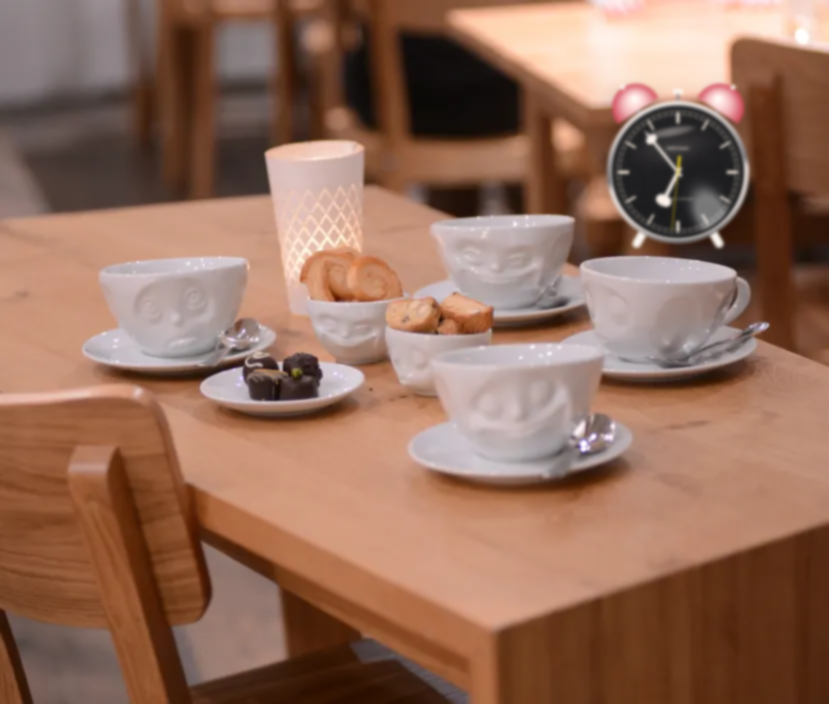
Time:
**6:53:31**
